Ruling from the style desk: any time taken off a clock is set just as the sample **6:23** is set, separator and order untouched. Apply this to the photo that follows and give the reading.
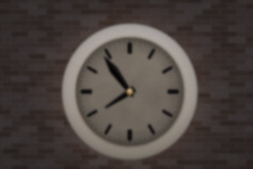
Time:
**7:54**
